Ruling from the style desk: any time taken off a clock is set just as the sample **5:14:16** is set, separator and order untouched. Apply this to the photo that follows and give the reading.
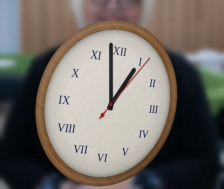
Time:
**12:58:06**
